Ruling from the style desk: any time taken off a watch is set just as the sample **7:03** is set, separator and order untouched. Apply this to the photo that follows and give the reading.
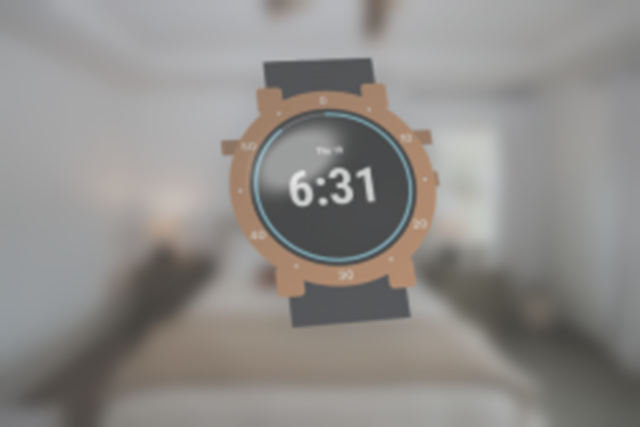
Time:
**6:31**
